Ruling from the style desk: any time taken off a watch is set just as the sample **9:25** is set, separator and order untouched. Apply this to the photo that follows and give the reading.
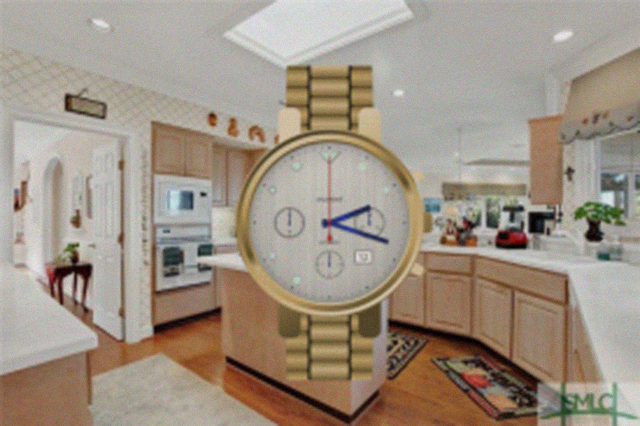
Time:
**2:18**
